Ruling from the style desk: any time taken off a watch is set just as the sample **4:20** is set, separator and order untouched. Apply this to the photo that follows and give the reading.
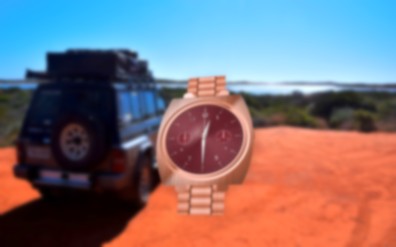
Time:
**12:30**
